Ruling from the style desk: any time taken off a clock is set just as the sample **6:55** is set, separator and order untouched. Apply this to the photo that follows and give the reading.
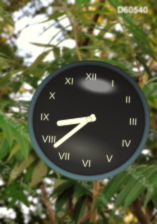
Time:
**8:38**
